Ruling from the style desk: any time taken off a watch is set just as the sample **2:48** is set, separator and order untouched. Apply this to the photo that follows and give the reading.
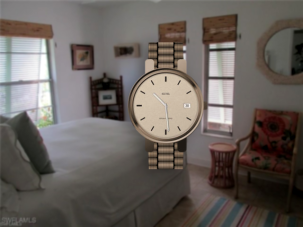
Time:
**10:29**
